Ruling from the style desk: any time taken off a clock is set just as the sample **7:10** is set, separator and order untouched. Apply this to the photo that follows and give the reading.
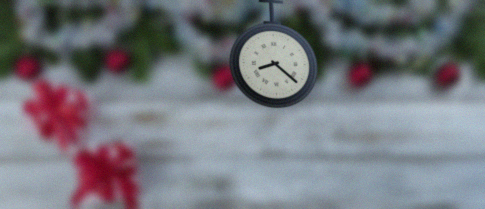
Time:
**8:22**
